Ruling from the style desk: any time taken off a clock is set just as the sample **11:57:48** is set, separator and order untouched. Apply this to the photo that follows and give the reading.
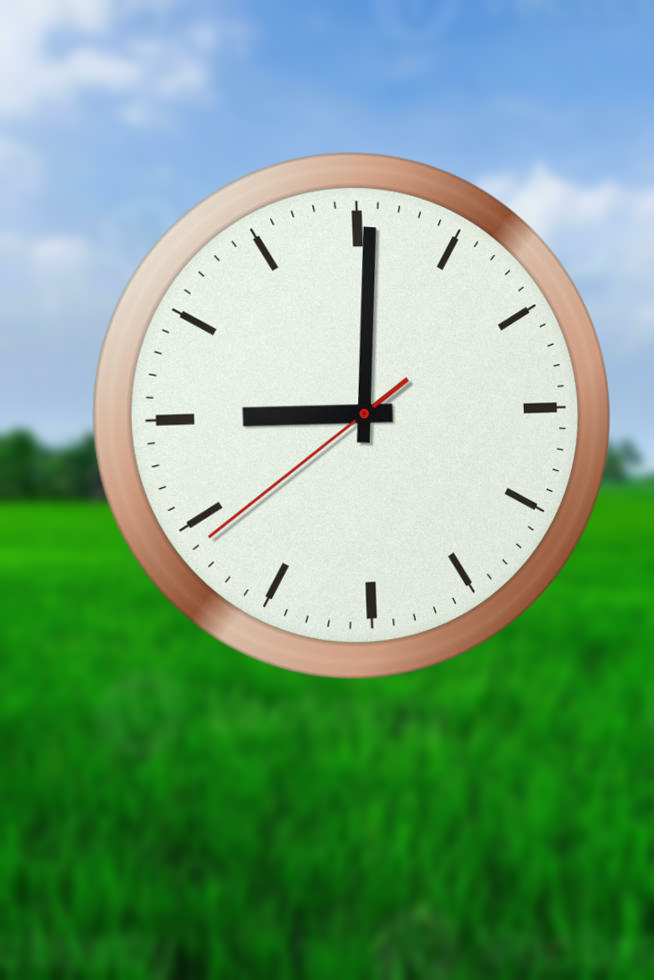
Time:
**9:00:39**
